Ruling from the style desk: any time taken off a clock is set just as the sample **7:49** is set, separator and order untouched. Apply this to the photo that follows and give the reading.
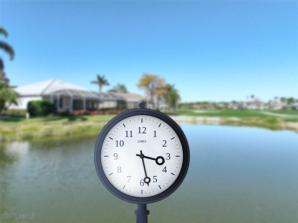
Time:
**3:28**
